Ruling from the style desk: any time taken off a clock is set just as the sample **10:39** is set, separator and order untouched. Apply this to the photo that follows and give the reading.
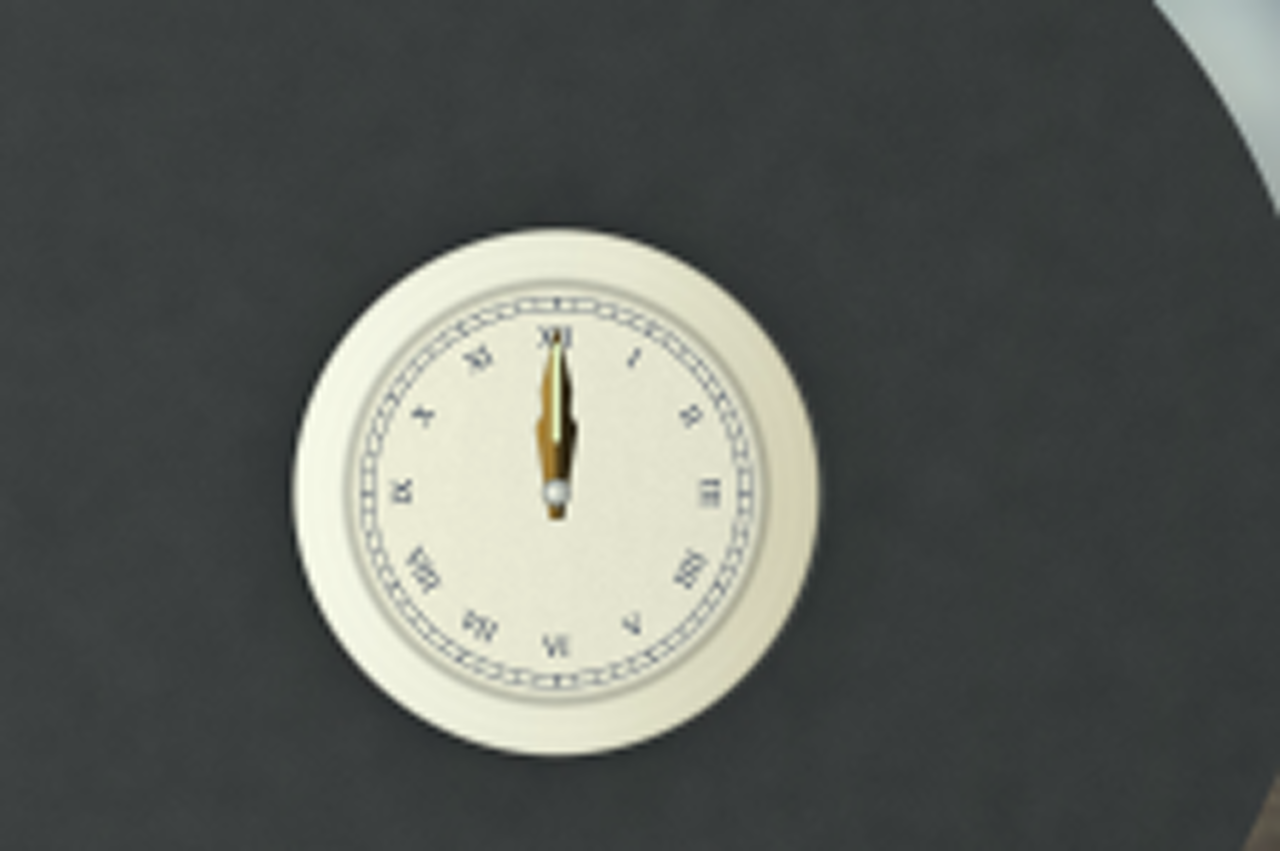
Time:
**12:00**
